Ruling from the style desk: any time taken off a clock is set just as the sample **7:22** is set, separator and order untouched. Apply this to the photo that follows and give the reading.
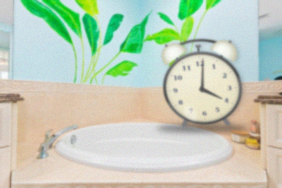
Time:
**4:01**
